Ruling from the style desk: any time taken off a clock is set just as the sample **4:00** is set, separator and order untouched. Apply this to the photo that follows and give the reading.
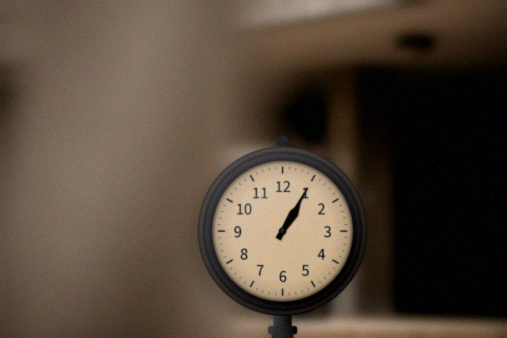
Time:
**1:05**
